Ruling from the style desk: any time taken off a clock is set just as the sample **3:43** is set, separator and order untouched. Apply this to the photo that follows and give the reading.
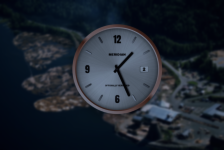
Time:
**1:26**
